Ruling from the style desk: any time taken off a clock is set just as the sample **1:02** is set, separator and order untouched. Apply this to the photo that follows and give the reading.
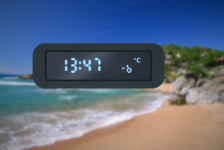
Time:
**13:47**
